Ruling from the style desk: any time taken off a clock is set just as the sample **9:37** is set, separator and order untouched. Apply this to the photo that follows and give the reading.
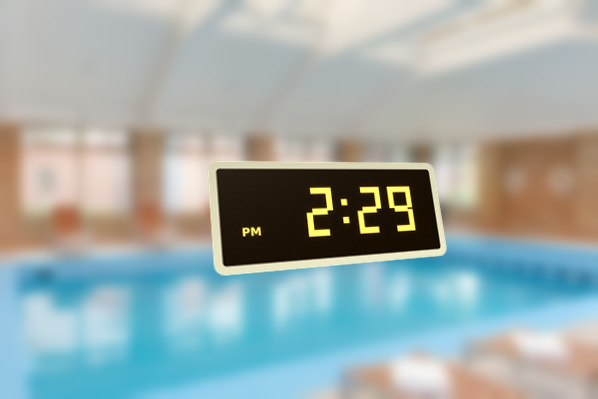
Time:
**2:29**
